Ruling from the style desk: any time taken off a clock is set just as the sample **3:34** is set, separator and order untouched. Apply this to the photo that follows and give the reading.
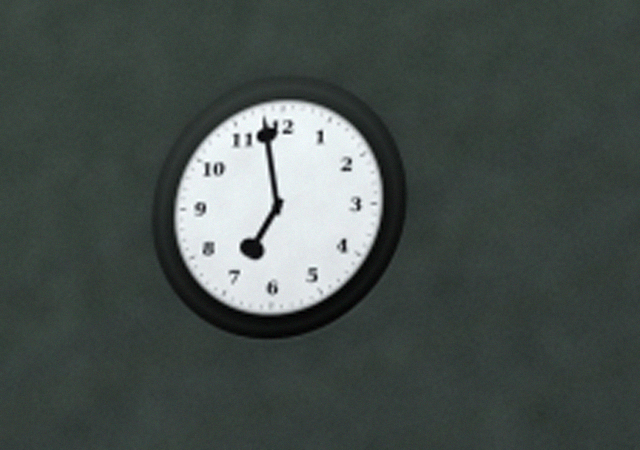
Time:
**6:58**
